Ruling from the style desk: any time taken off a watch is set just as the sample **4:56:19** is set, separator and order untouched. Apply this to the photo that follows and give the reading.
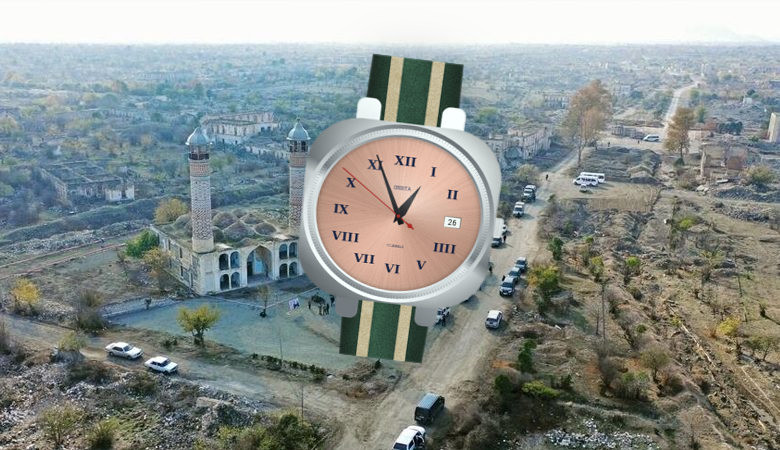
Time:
**12:55:51**
